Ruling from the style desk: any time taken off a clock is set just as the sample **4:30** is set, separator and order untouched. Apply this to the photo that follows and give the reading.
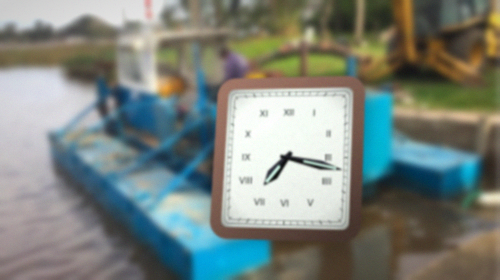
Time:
**7:17**
